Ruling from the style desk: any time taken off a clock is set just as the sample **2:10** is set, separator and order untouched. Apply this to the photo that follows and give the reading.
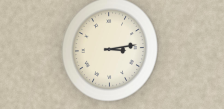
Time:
**3:14**
